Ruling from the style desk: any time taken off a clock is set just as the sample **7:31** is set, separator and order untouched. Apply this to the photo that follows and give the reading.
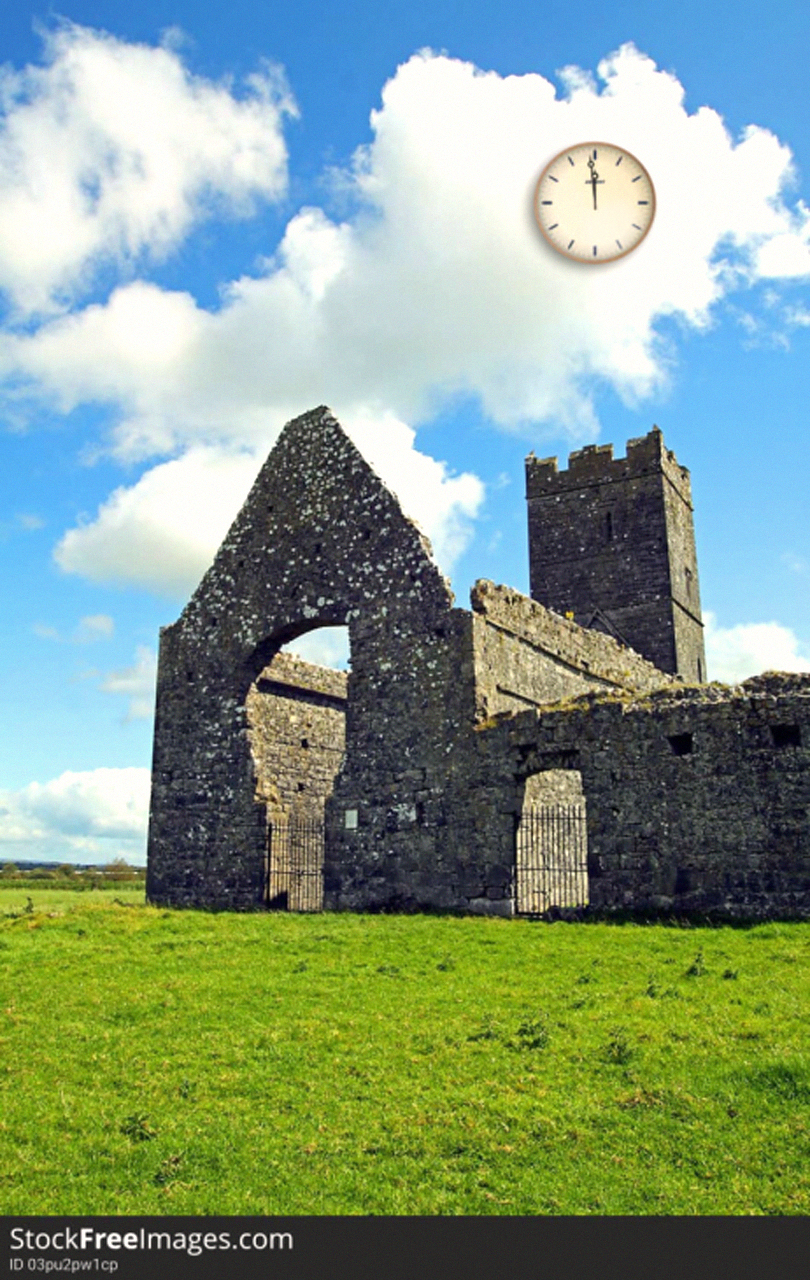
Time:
**11:59**
